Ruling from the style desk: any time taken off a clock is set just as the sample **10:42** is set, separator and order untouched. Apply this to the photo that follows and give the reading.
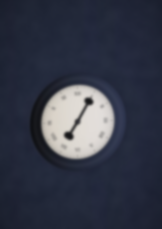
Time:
**7:05**
